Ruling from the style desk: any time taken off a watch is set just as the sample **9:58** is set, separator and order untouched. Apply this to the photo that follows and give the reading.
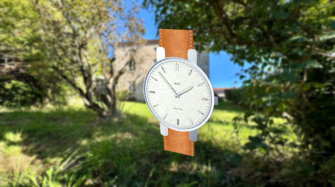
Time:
**1:53**
